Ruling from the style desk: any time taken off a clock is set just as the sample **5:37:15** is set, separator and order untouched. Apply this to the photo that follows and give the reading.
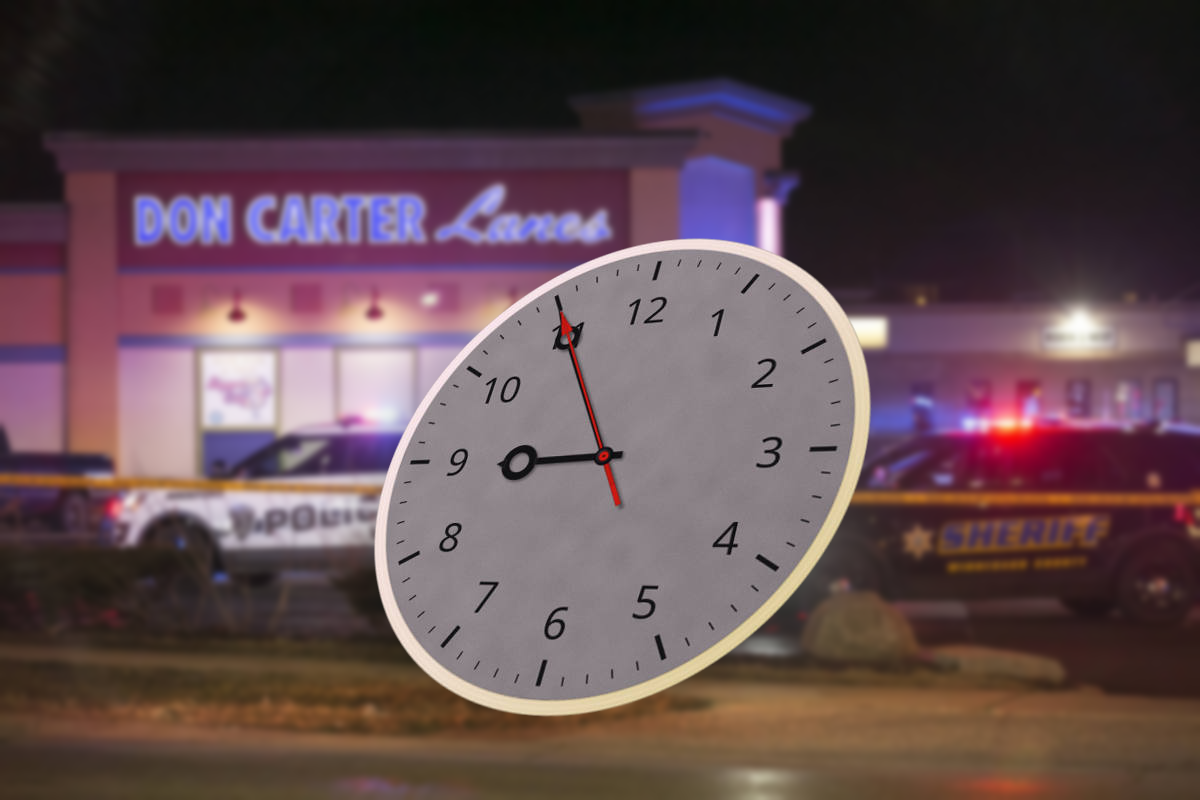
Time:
**8:54:55**
